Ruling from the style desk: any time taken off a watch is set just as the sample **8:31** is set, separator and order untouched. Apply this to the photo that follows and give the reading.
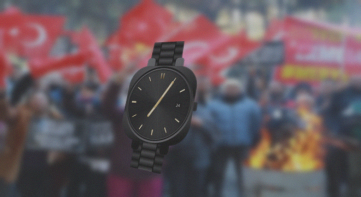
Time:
**7:05**
